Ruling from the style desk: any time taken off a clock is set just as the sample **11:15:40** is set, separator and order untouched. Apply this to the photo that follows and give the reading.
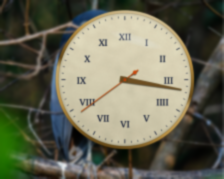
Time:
**3:16:39**
